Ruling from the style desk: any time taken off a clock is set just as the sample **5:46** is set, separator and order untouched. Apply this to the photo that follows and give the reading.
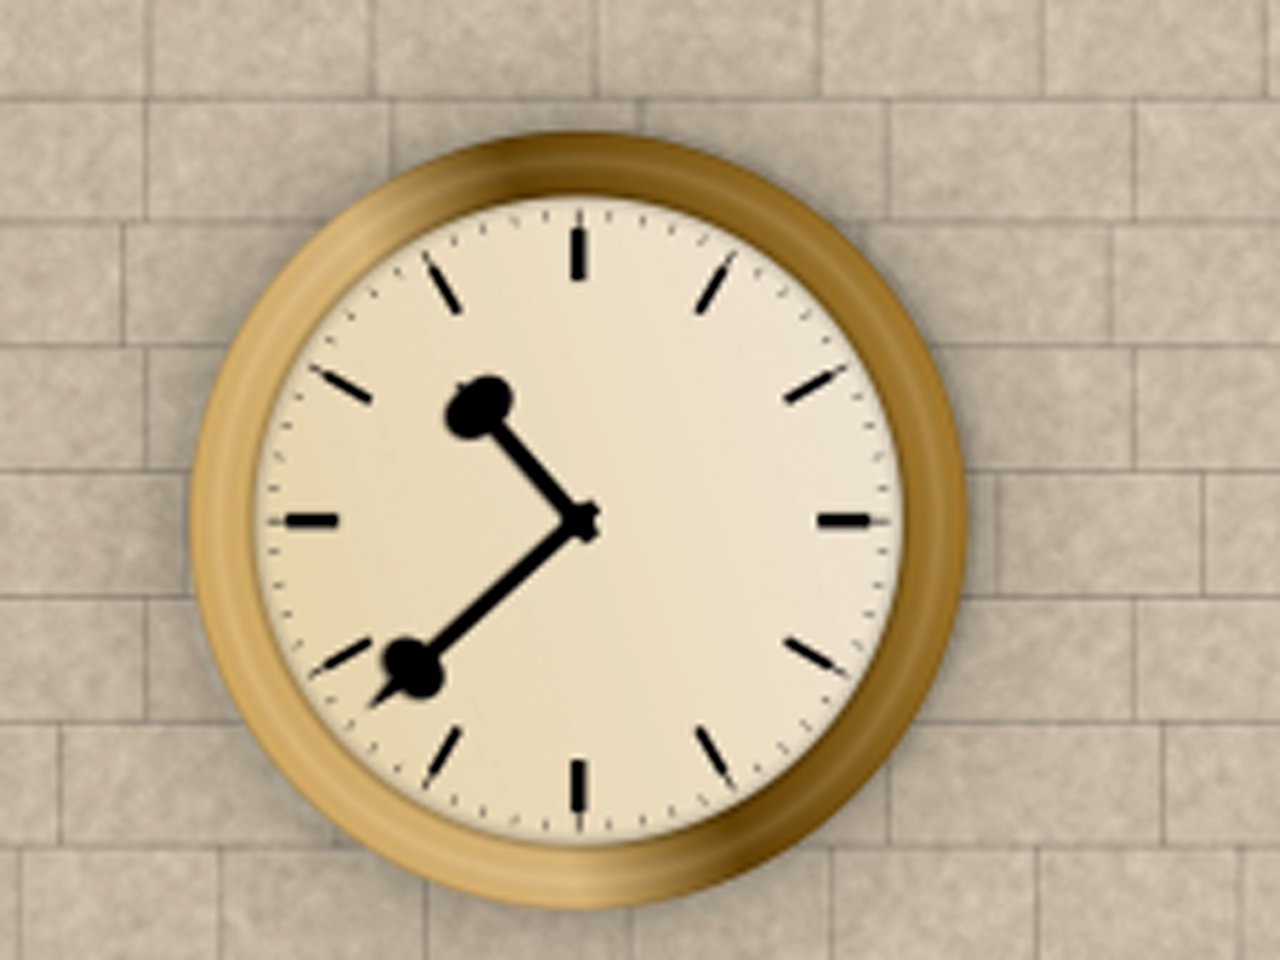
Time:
**10:38**
